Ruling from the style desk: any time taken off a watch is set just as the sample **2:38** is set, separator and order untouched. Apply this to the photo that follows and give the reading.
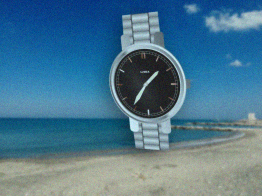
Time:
**1:36**
